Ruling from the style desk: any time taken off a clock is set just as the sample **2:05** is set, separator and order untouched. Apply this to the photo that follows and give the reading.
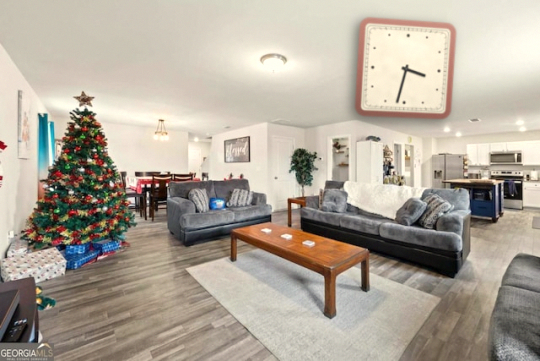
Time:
**3:32**
